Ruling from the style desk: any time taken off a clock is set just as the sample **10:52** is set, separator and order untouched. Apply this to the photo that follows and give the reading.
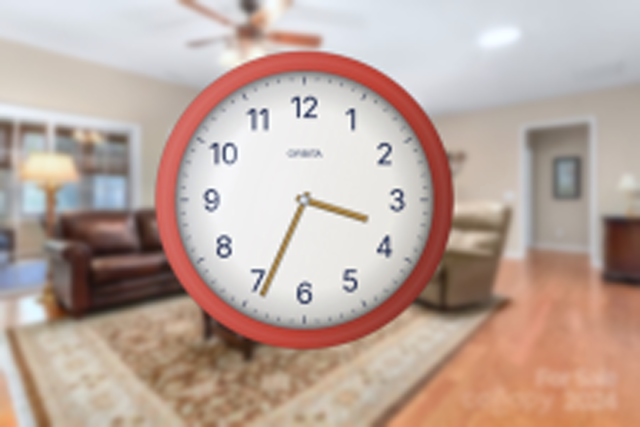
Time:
**3:34**
